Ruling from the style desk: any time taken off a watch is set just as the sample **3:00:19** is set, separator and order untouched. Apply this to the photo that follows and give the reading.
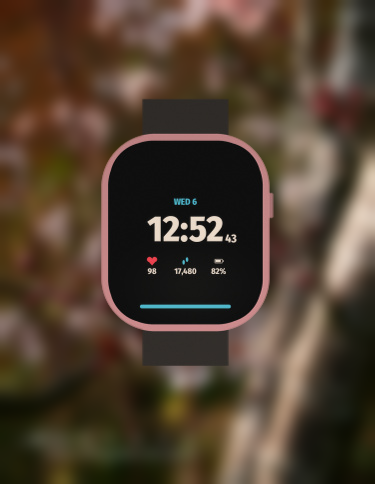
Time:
**12:52:43**
